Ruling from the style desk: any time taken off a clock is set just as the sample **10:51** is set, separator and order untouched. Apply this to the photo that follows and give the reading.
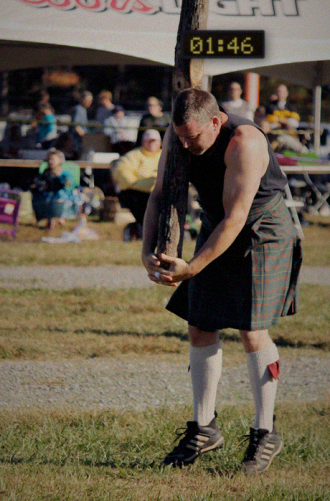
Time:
**1:46**
